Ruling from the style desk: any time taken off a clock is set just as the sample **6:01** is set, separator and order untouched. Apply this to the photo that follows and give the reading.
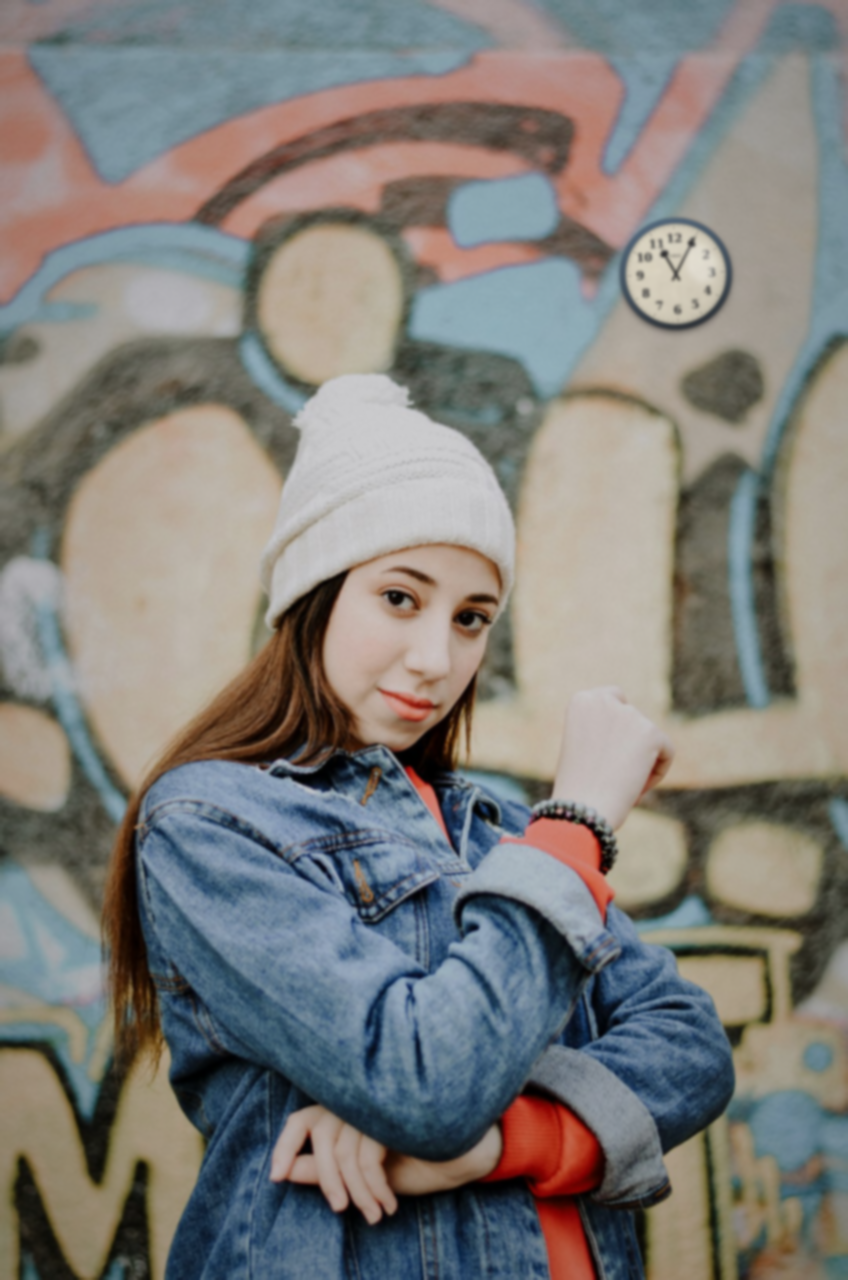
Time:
**11:05**
